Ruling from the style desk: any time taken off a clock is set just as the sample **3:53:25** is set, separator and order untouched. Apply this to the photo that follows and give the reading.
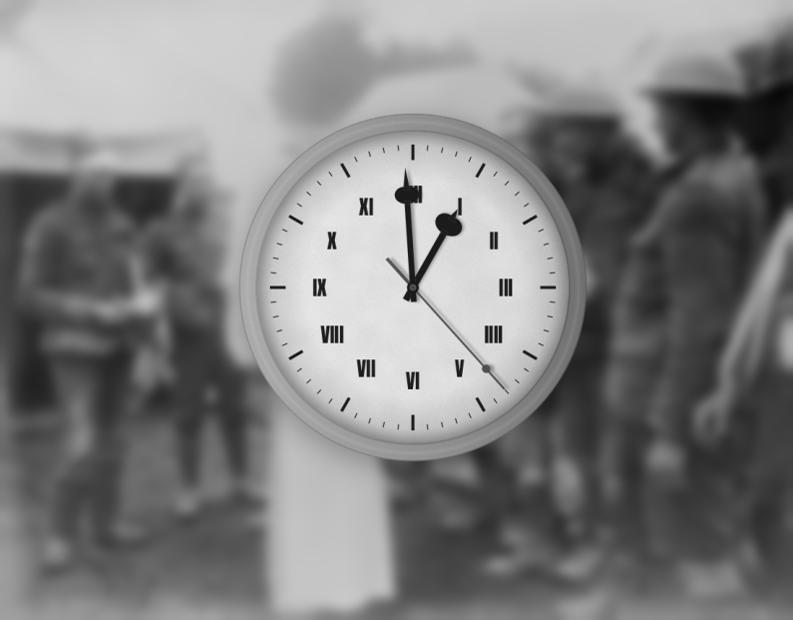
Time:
**12:59:23**
